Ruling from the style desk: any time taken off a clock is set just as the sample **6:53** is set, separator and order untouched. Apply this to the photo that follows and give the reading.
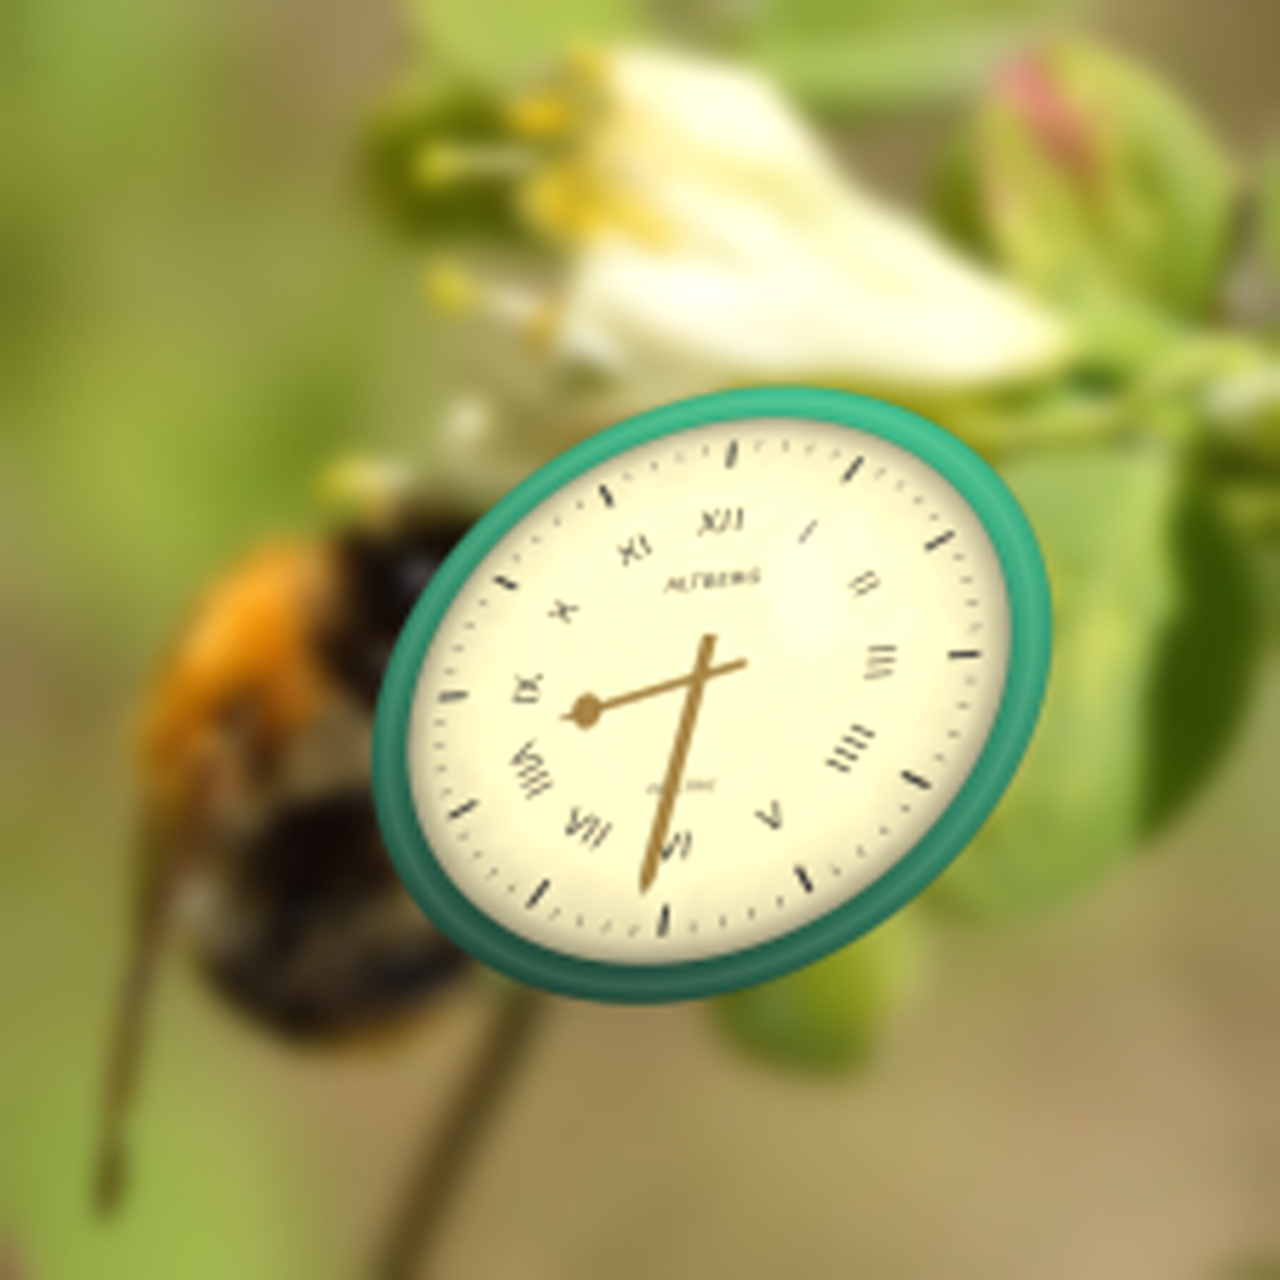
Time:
**8:31**
